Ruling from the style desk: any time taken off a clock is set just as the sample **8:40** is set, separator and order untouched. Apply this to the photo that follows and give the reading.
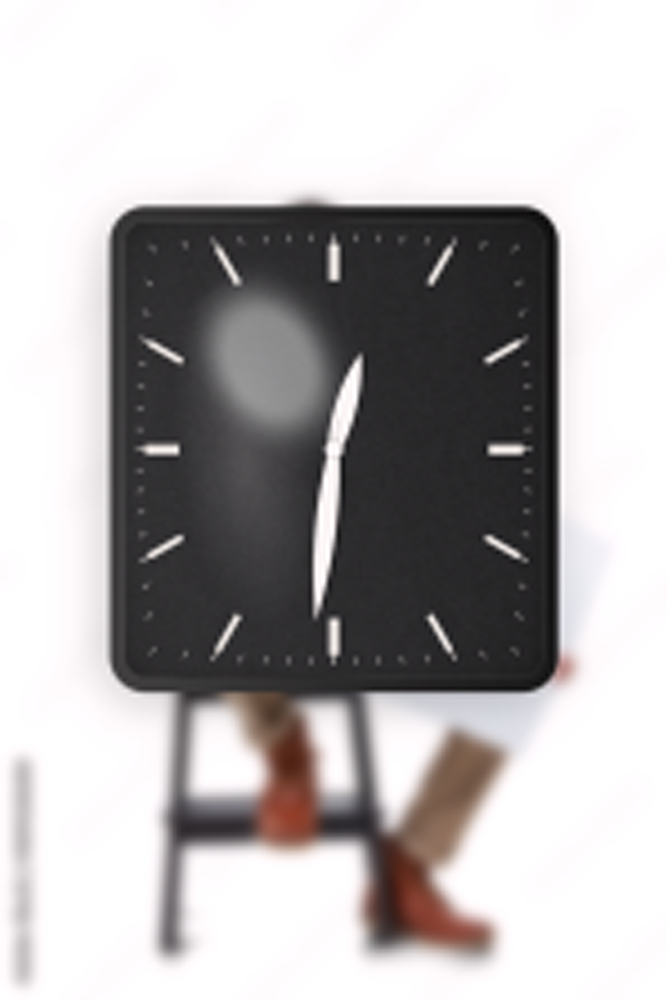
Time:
**12:31**
